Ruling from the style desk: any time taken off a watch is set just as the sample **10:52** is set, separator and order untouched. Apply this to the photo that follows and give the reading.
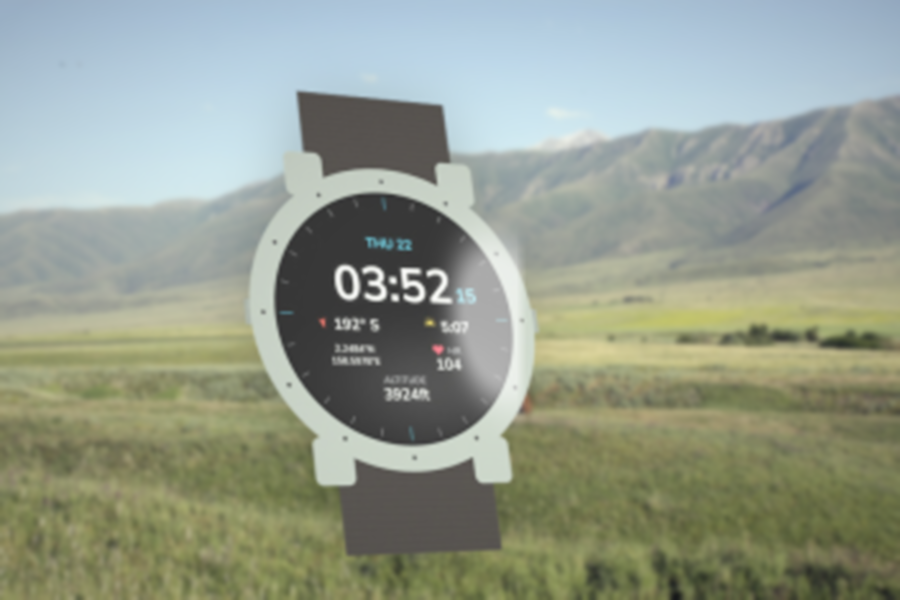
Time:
**3:52**
